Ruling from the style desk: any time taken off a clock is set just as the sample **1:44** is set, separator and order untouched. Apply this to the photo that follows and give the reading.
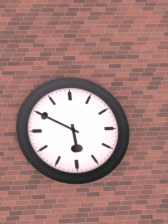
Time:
**5:50**
